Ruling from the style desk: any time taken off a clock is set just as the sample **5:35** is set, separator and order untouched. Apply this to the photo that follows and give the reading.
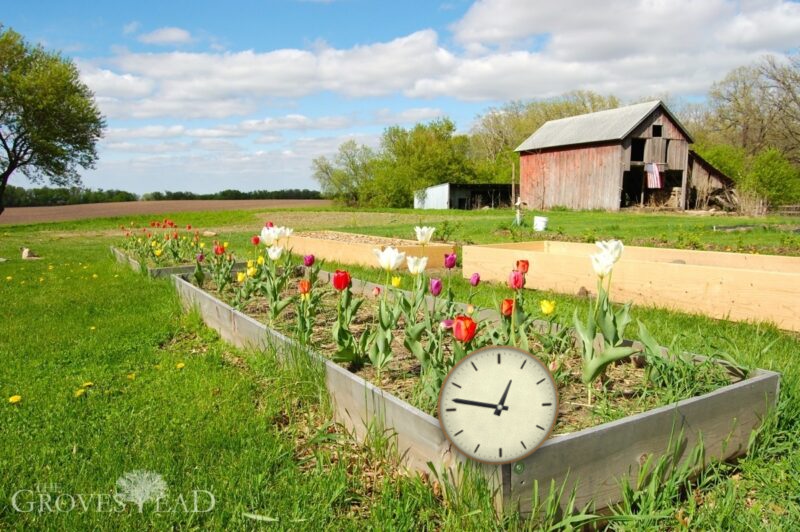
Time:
**12:47**
